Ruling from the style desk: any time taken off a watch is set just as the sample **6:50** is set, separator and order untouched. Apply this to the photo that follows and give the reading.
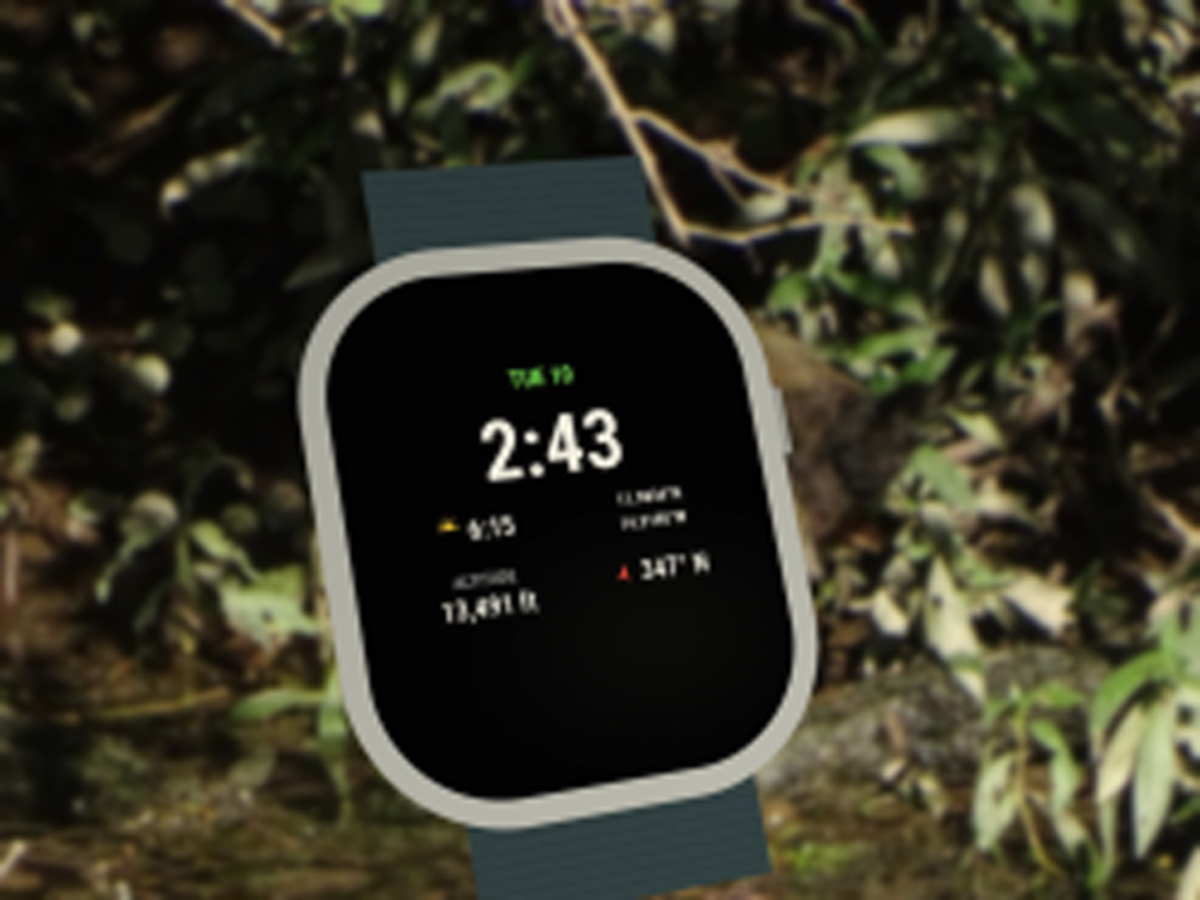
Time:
**2:43**
